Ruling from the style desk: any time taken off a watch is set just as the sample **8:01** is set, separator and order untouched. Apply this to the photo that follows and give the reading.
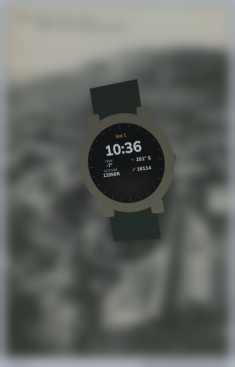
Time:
**10:36**
